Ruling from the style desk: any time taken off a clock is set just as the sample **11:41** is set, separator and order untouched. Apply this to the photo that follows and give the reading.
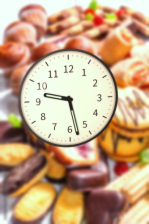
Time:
**9:28**
